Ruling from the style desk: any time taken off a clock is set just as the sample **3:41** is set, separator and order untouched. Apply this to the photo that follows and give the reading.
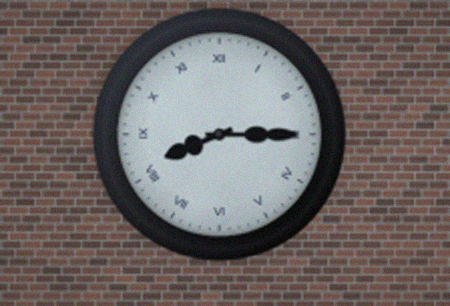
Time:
**8:15**
